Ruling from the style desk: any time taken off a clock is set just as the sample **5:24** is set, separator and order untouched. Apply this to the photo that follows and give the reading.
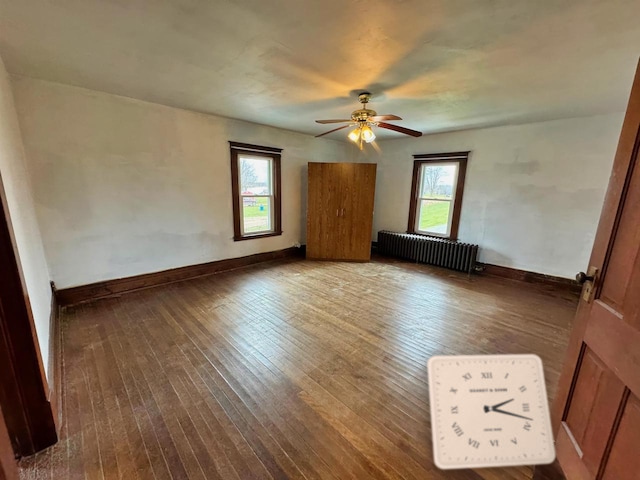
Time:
**2:18**
